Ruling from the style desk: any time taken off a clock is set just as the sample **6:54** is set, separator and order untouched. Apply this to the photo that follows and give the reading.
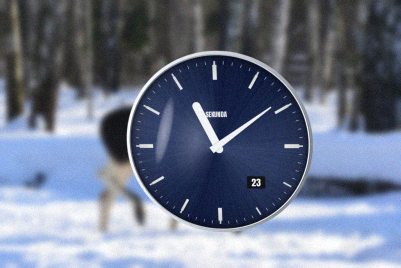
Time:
**11:09**
